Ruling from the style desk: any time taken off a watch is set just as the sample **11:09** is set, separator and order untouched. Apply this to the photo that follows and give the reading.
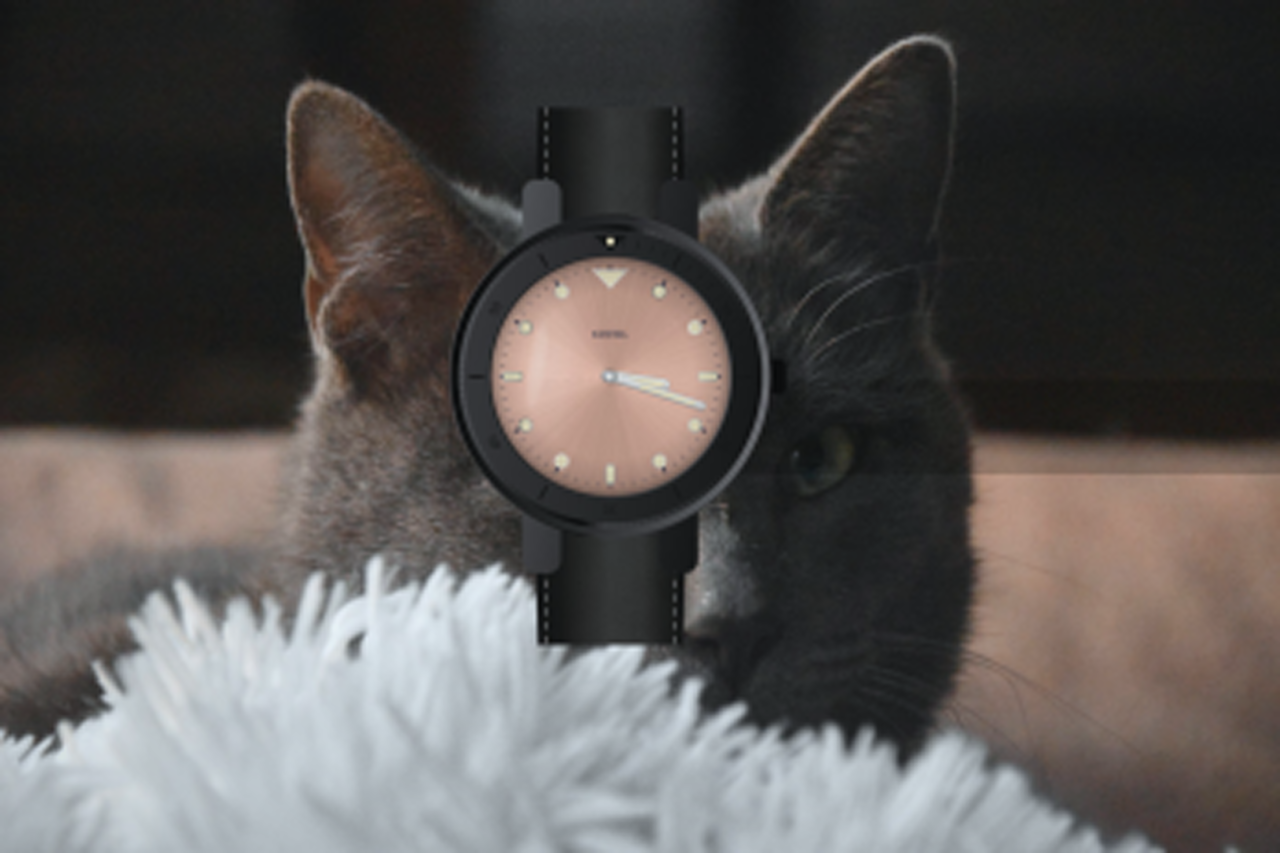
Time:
**3:18**
